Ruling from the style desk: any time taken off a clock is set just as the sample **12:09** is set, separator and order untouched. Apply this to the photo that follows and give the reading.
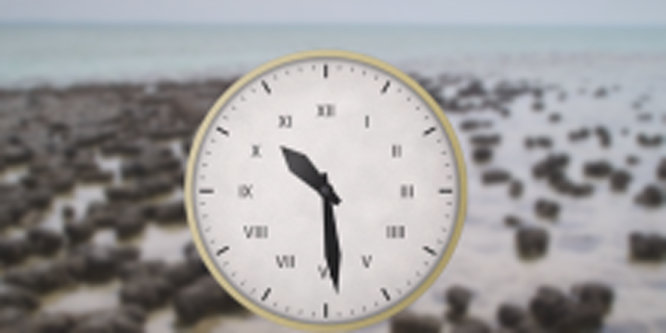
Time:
**10:29**
